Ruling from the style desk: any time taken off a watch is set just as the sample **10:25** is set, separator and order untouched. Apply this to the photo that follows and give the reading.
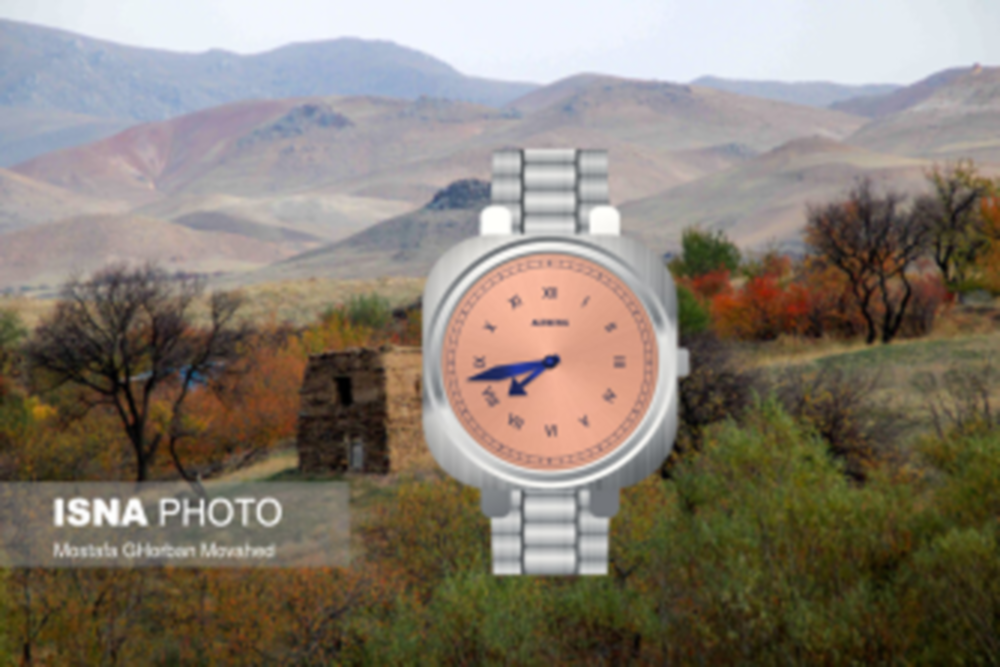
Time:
**7:43**
